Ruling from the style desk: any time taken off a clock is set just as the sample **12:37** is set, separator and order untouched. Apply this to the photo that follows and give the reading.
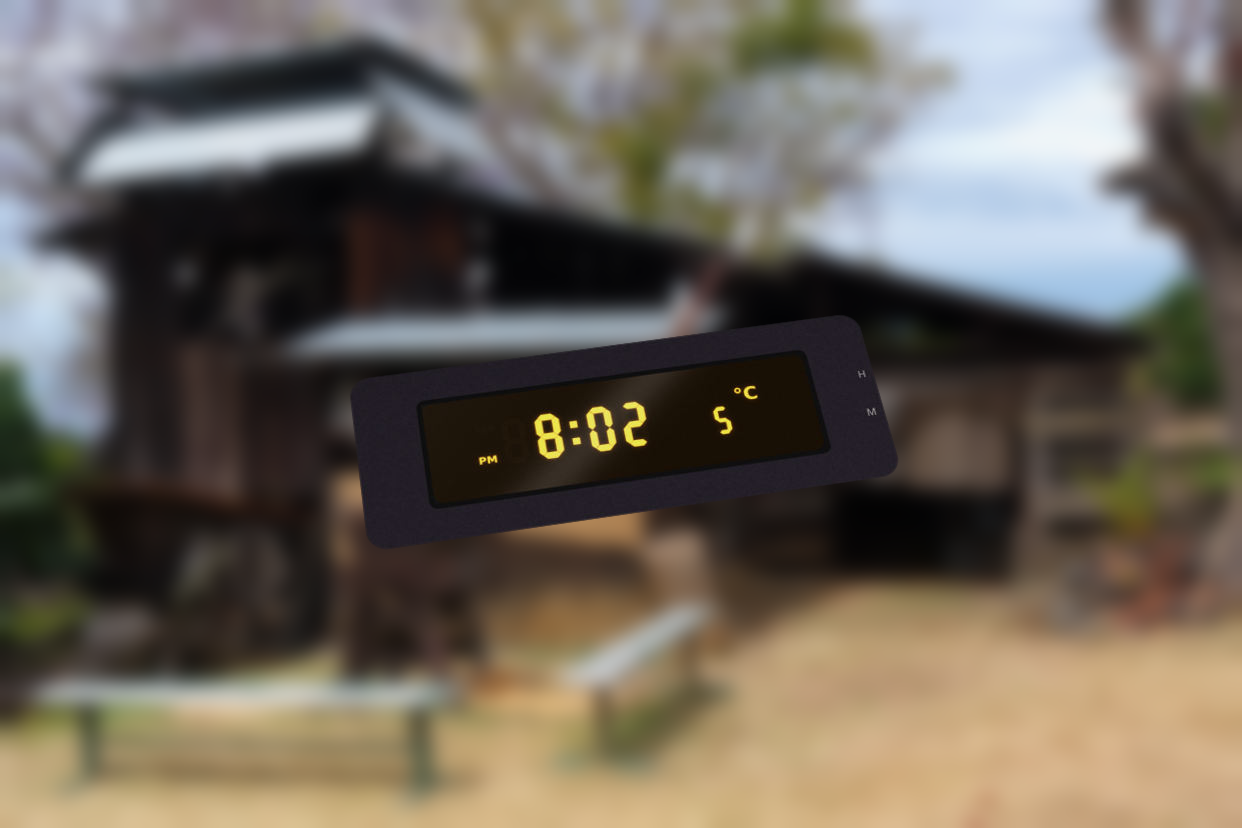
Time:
**8:02**
